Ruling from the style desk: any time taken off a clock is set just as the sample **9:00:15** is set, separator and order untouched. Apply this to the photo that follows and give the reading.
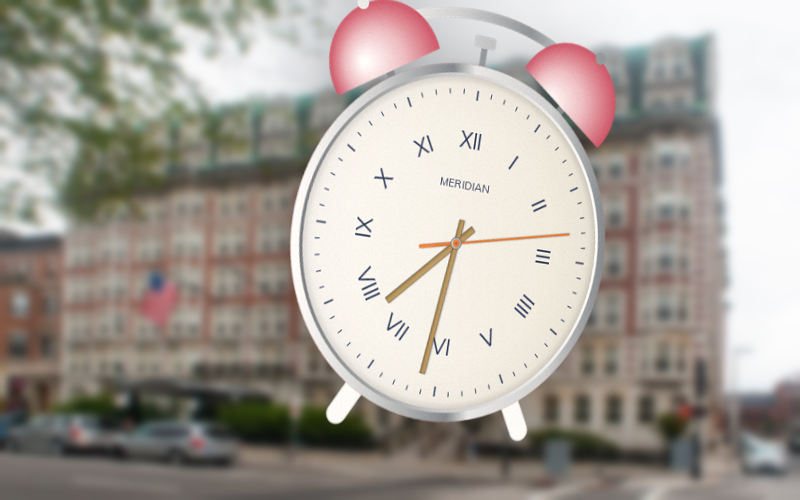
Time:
**7:31:13**
